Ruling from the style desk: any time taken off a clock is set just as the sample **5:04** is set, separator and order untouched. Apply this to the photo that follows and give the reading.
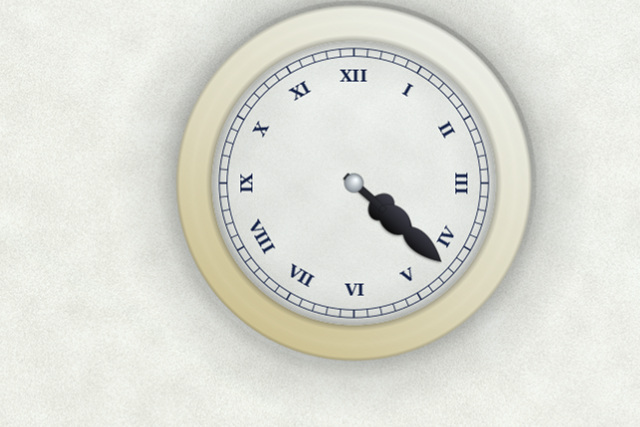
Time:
**4:22**
